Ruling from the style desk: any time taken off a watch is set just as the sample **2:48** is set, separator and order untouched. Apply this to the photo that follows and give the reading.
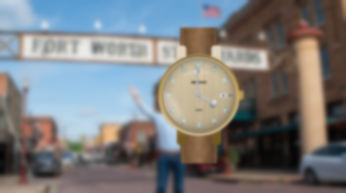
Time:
**3:59**
